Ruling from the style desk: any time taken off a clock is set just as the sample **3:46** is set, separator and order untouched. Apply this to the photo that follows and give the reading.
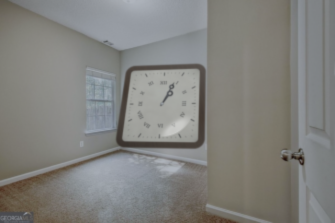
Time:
**1:04**
